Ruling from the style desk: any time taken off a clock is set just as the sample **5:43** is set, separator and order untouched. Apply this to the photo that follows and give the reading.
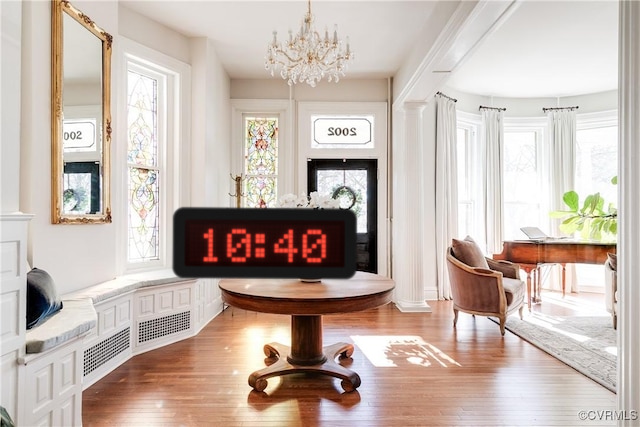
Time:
**10:40**
